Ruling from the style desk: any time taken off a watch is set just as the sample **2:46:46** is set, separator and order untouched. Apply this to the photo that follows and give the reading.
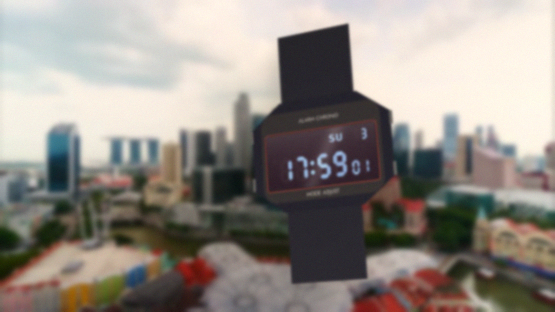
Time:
**17:59:01**
